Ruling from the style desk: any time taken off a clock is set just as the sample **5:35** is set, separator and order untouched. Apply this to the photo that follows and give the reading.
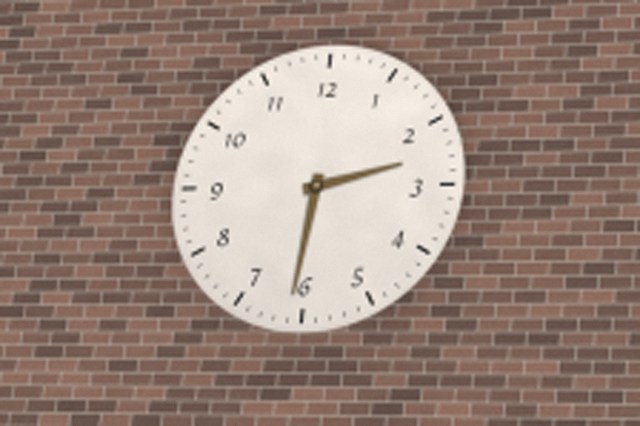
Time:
**2:31**
